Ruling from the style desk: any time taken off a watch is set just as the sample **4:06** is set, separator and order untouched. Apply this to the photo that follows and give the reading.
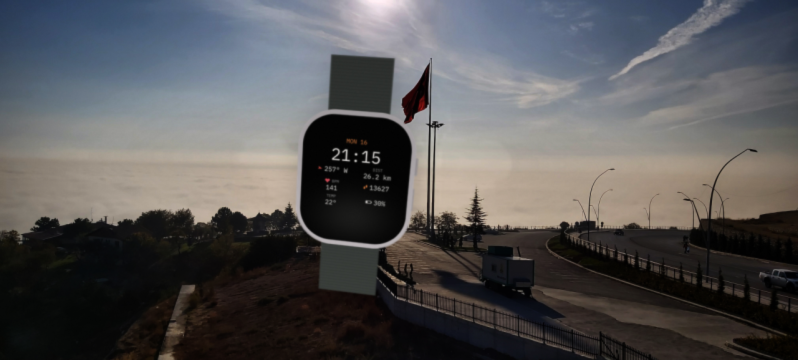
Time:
**21:15**
